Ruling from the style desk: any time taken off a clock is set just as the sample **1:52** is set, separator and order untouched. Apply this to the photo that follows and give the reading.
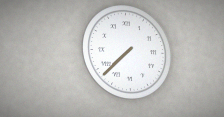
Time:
**7:38**
